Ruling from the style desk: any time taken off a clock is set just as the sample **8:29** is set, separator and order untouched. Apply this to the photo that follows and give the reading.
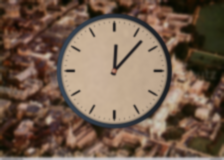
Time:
**12:07**
